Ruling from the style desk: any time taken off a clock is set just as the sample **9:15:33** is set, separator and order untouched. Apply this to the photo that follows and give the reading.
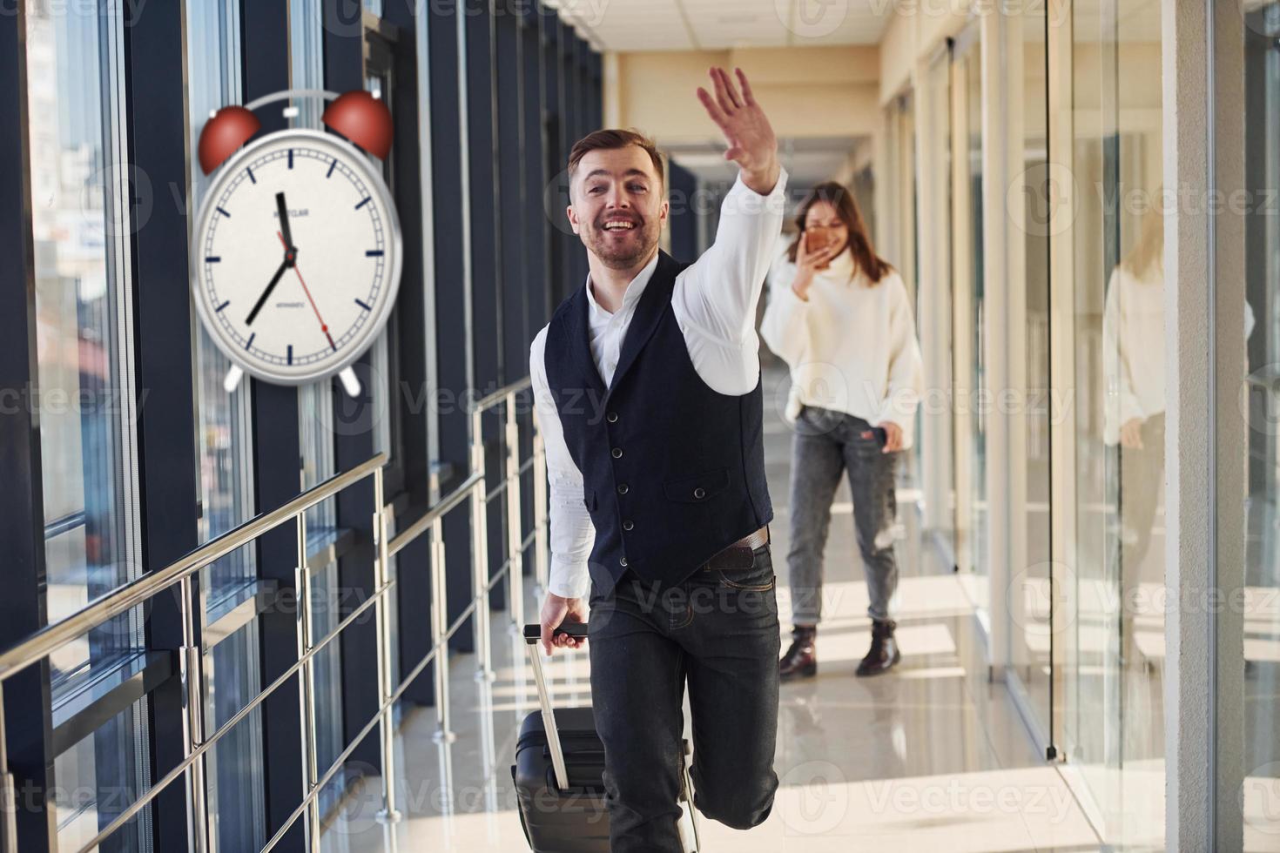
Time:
**11:36:25**
